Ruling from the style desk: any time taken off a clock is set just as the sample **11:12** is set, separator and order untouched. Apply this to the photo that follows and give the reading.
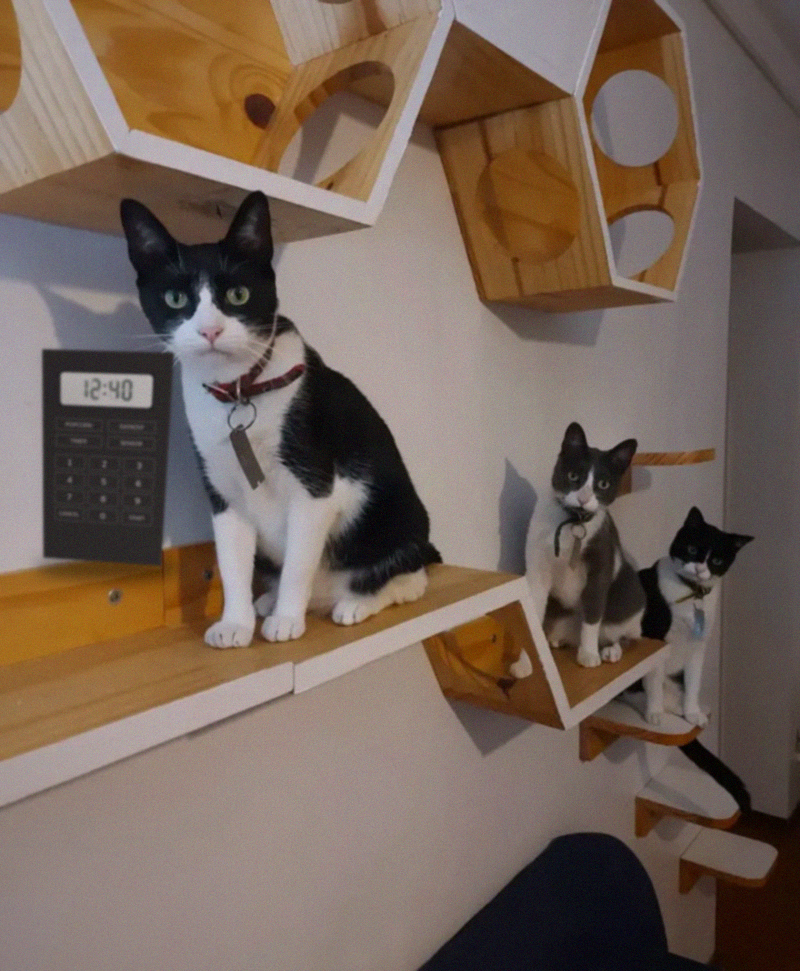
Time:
**12:40**
